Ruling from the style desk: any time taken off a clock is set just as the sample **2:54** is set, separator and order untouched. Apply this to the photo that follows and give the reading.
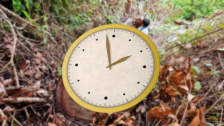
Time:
**1:58**
